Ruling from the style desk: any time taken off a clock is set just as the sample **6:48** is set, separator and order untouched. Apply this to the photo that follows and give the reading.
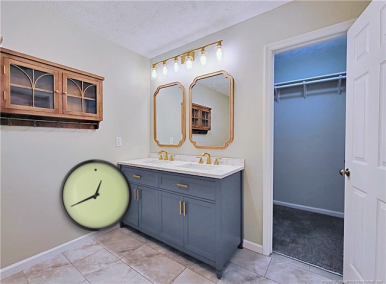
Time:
**12:41**
